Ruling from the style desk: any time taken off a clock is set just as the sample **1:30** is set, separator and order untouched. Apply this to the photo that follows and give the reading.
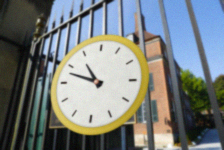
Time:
**10:48**
